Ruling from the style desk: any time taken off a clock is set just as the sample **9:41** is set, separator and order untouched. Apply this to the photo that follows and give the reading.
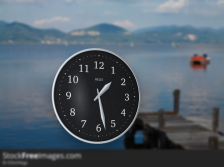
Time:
**1:28**
